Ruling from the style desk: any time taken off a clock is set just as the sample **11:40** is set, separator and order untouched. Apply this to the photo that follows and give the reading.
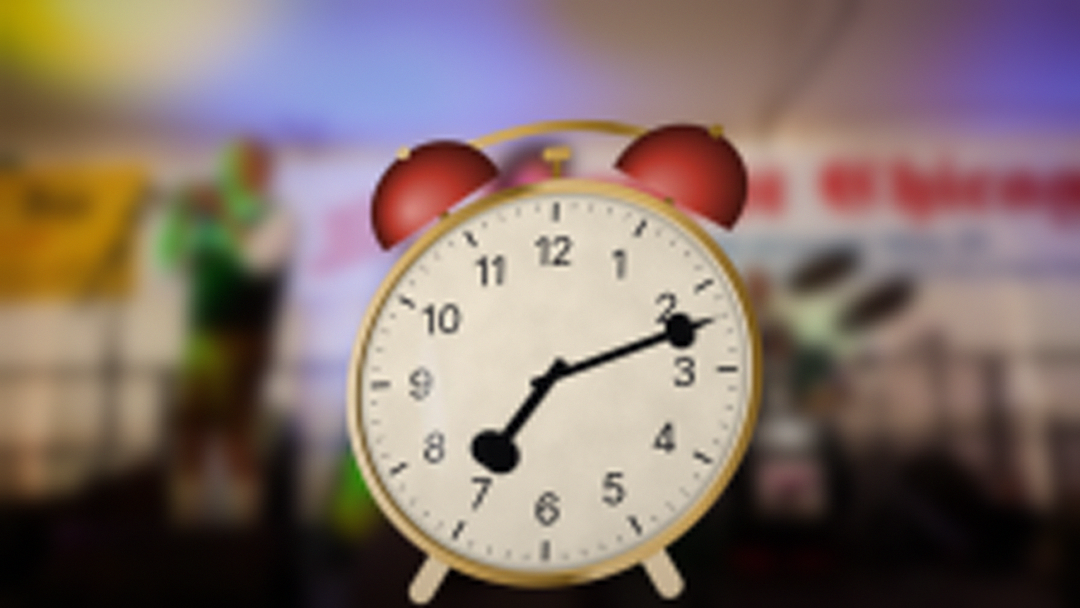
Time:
**7:12**
